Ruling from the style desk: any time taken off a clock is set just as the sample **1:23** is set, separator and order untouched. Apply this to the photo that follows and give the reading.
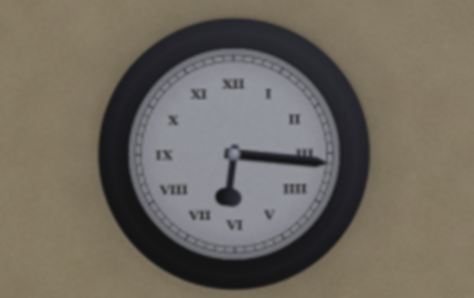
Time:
**6:16**
